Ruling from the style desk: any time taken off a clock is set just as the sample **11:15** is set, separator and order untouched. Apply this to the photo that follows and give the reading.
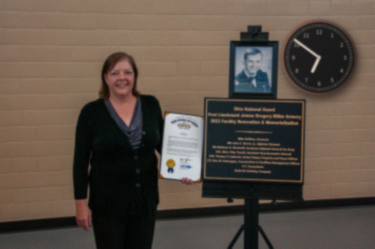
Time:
**6:51**
